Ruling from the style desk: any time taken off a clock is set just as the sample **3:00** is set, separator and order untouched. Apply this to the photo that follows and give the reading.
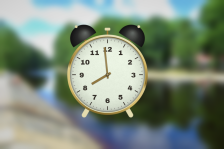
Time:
**7:59**
